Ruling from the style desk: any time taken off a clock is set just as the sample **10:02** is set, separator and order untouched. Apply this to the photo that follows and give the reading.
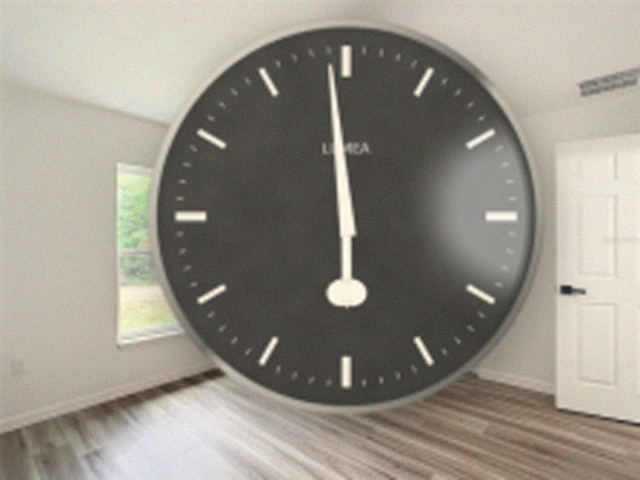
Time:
**5:59**
